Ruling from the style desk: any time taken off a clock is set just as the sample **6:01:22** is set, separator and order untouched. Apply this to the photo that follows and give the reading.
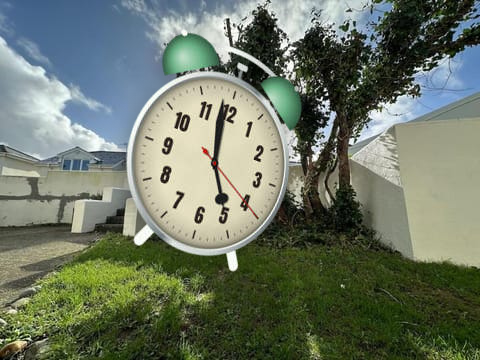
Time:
**4:58:20**
